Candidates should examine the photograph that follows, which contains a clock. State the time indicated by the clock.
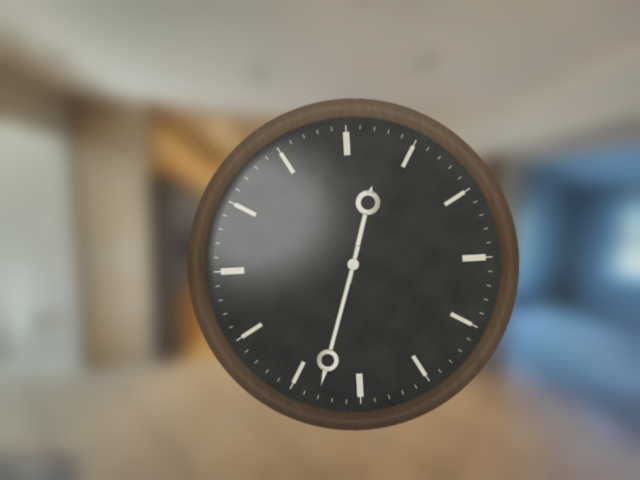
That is 12:33
